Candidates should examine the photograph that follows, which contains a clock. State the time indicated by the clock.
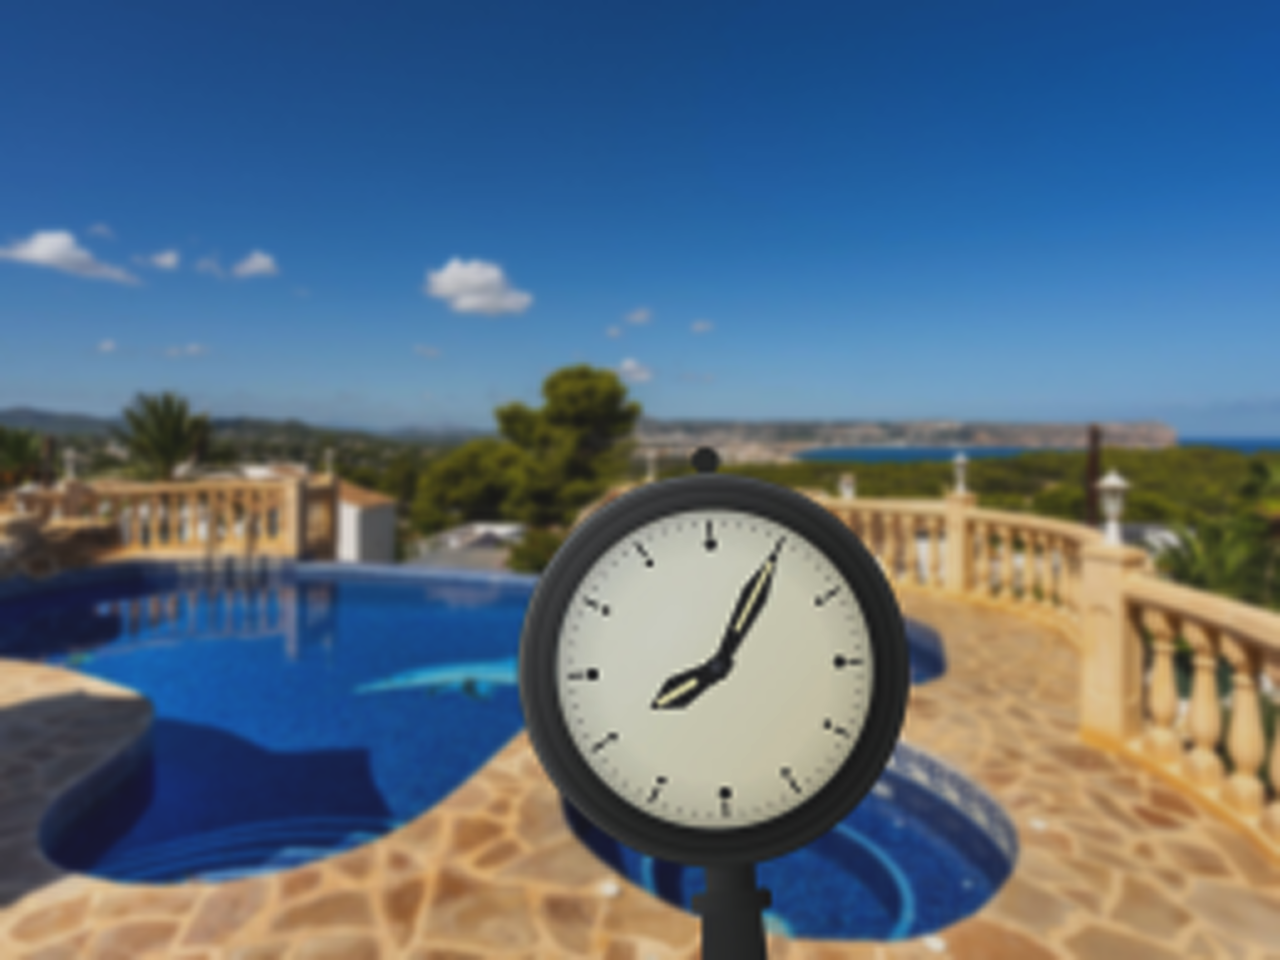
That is 8:05
